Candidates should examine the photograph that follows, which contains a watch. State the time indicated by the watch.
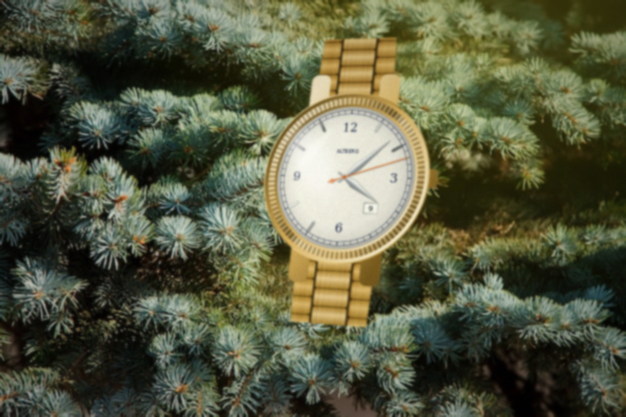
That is 4:08:12
